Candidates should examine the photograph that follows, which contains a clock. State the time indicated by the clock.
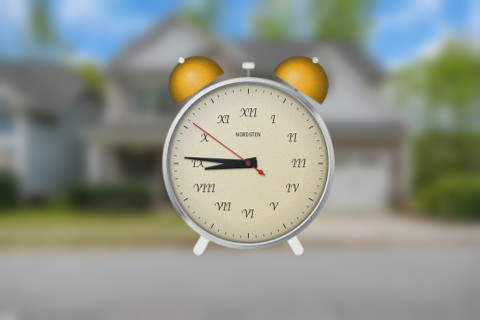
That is 8:45:51
